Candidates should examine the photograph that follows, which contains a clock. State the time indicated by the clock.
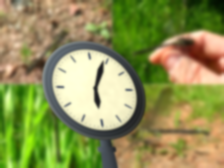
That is 6:04
